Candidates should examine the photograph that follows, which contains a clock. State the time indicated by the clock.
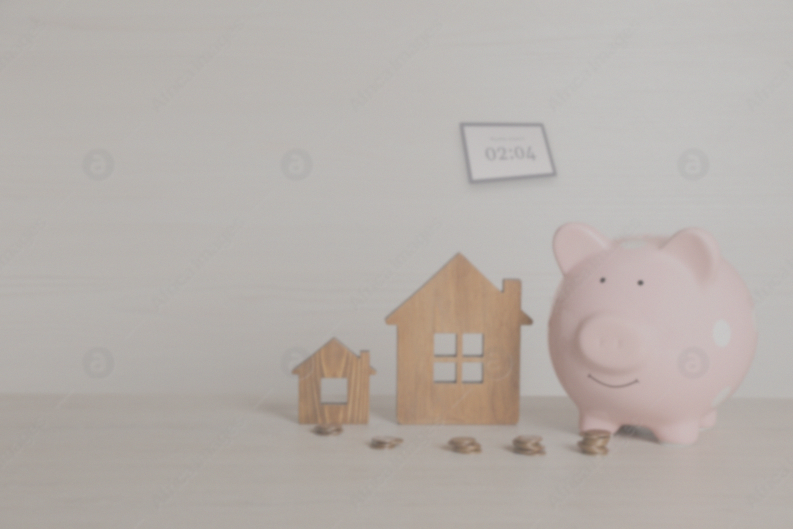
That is 2:04
